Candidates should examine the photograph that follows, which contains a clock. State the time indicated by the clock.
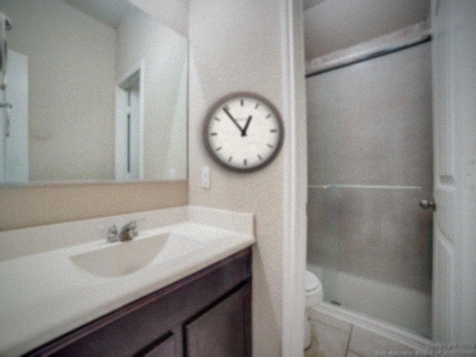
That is 12:54
